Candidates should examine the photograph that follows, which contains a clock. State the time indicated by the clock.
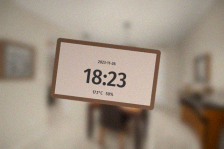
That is 18:23
